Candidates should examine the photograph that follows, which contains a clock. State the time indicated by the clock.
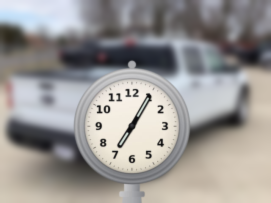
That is 7:05
